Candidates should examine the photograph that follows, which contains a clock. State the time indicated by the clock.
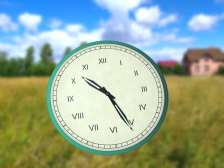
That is 10:26
